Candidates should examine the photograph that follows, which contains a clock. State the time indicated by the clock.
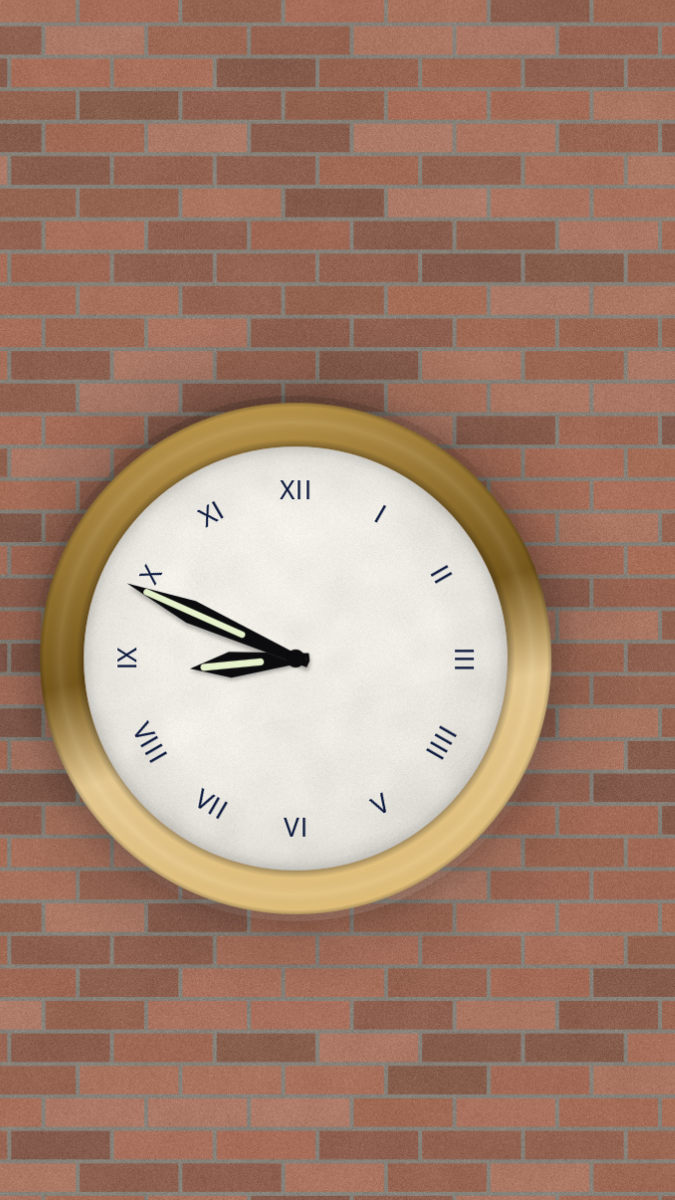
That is 8:49
